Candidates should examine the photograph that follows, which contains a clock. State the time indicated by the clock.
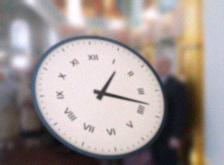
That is 1:18
